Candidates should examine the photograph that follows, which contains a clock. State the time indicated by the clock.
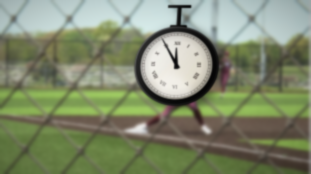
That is 11:55
